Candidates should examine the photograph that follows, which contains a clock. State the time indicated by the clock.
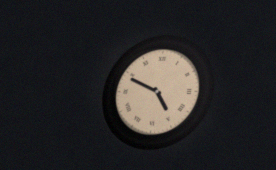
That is 4:49
